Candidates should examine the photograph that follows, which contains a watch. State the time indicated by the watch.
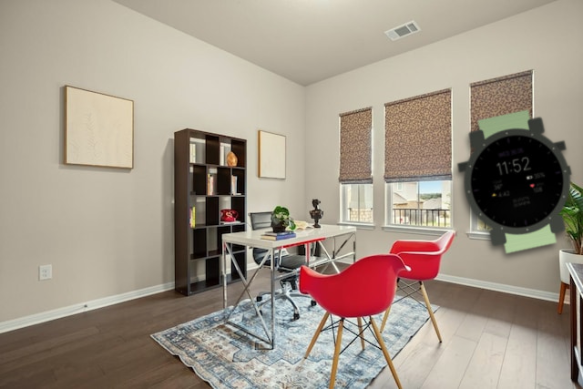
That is 11:52
